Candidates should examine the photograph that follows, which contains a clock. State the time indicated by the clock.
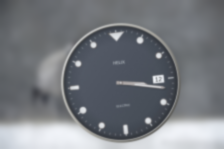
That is 3:17
